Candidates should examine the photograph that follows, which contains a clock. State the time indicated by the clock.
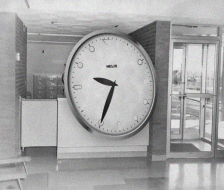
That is 9:35
